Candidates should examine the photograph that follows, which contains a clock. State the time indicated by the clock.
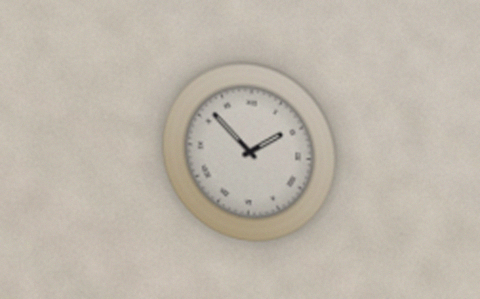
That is 1:52
